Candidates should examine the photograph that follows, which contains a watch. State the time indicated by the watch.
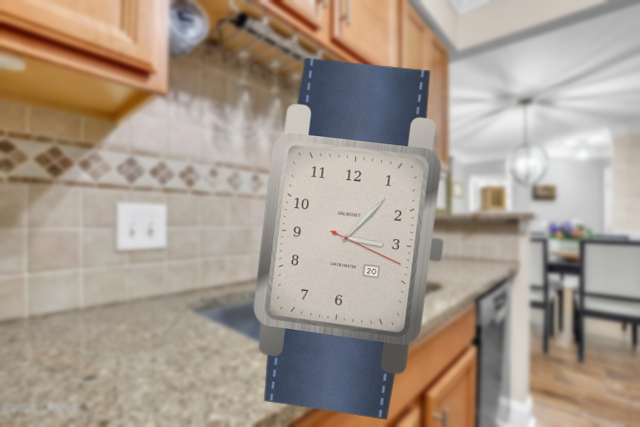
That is 3:06:18
